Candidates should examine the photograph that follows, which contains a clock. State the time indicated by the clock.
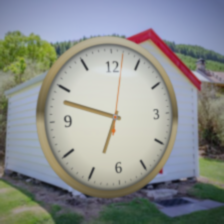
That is 6:48:02
